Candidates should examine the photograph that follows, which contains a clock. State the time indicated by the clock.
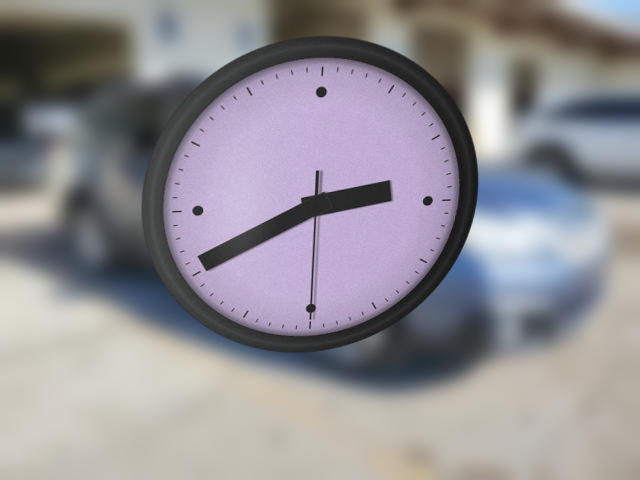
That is 2:40:30
